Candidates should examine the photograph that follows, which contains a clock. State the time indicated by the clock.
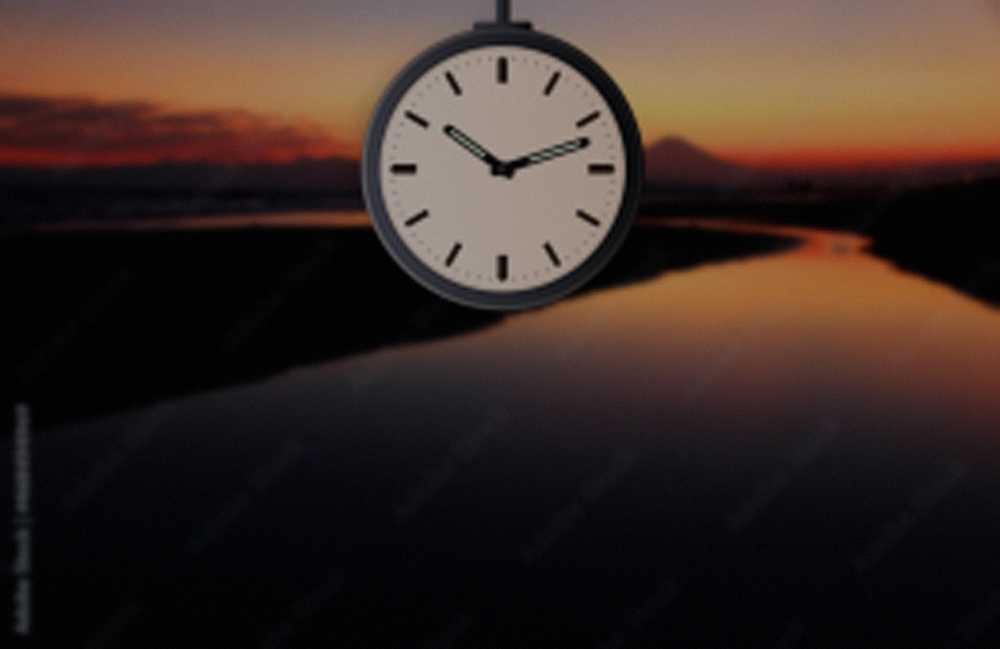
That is 10:12
